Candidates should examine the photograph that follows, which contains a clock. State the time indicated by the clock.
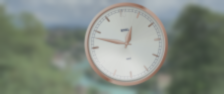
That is 12:48
